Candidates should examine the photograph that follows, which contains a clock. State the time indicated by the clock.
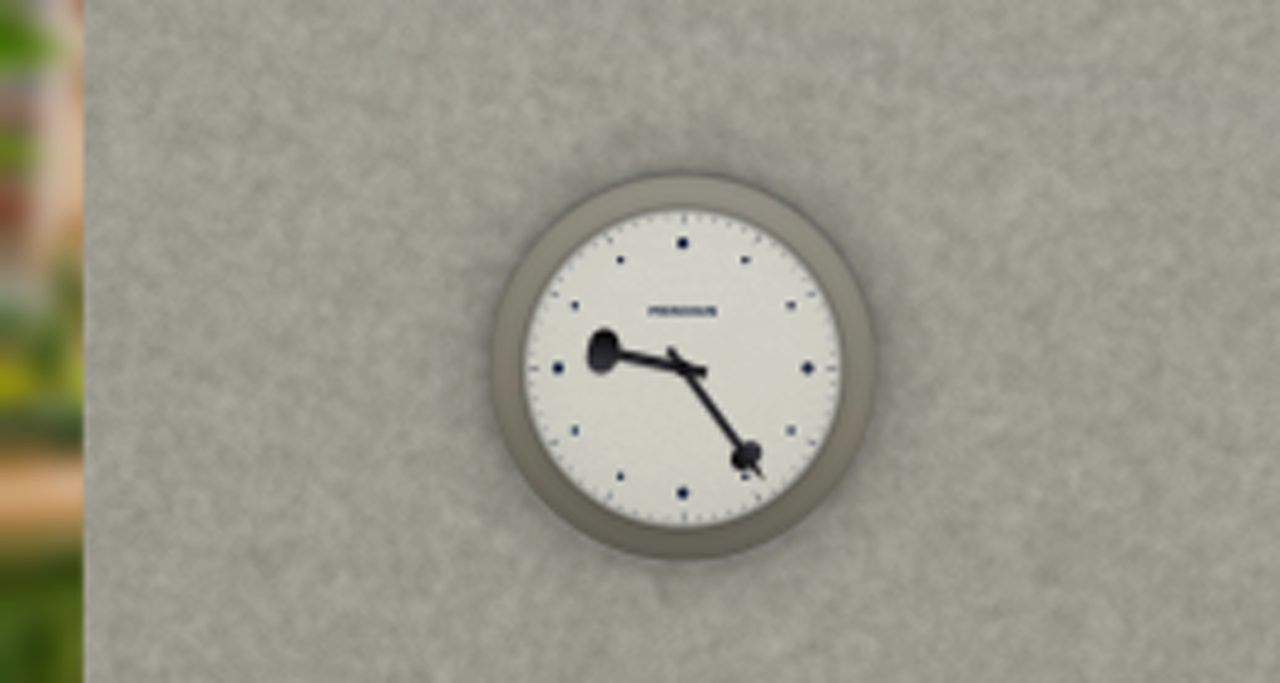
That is 9:24
